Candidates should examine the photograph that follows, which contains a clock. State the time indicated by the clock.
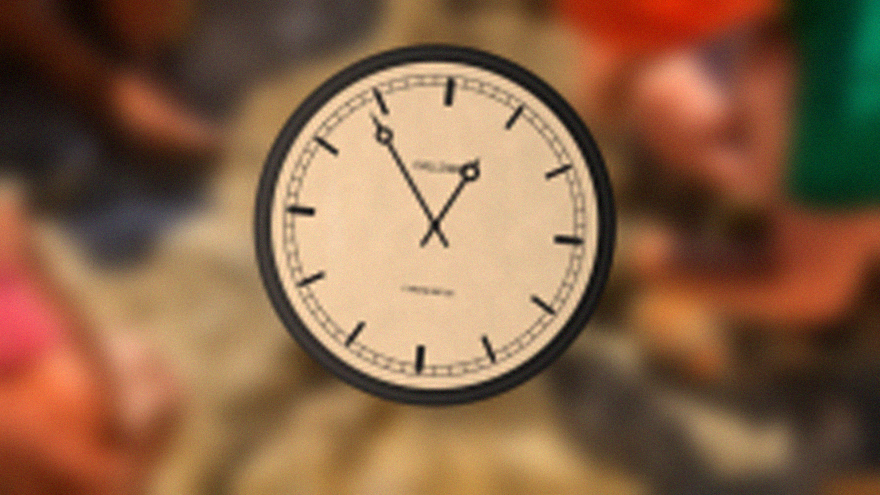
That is 12:54
